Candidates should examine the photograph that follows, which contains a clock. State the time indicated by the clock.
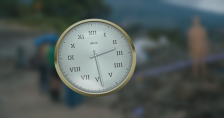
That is 2:29
